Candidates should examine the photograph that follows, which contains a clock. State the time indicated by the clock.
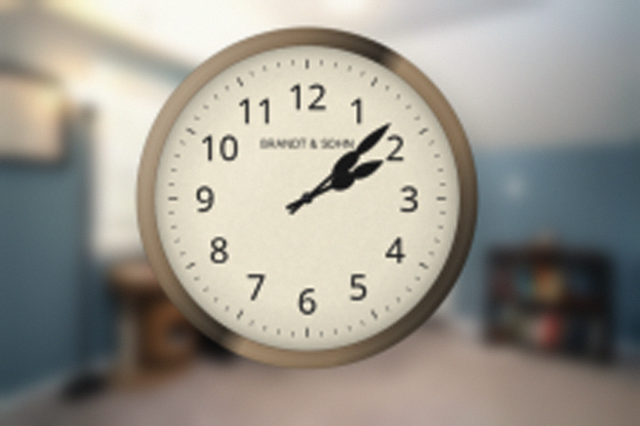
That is 2:08
